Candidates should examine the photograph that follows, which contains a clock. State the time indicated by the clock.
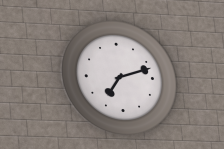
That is 7:12
